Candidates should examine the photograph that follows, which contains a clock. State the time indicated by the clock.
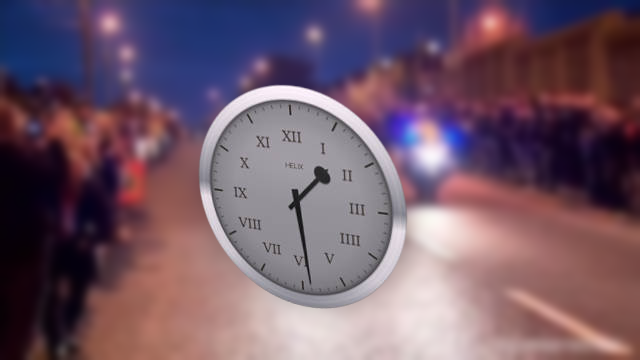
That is 1:29
